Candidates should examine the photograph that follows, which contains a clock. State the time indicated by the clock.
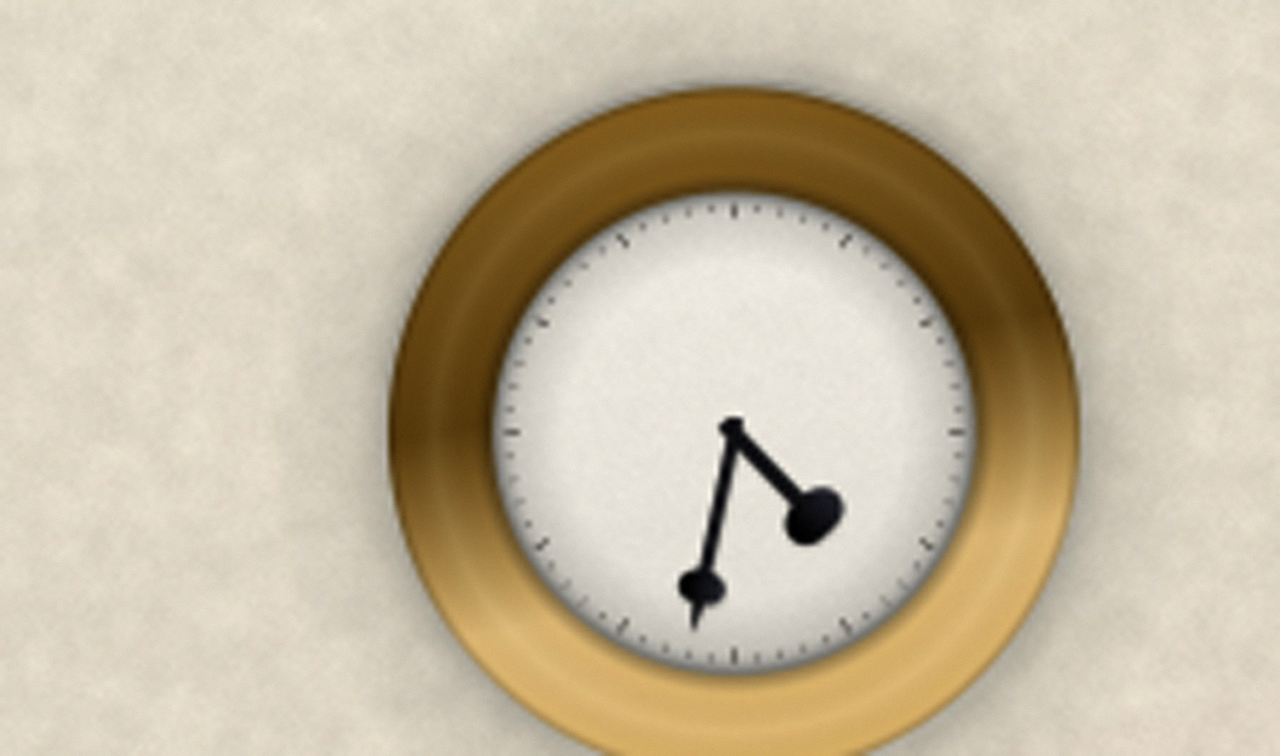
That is 4:32
